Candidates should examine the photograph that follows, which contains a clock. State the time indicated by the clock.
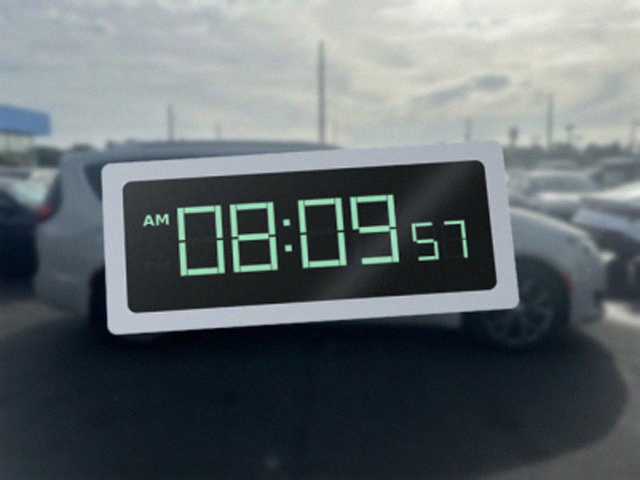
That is 8:09:57
